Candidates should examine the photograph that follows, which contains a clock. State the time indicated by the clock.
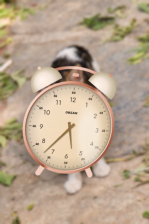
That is 5:37
